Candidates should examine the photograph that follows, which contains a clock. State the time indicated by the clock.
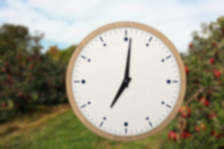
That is 7:01
